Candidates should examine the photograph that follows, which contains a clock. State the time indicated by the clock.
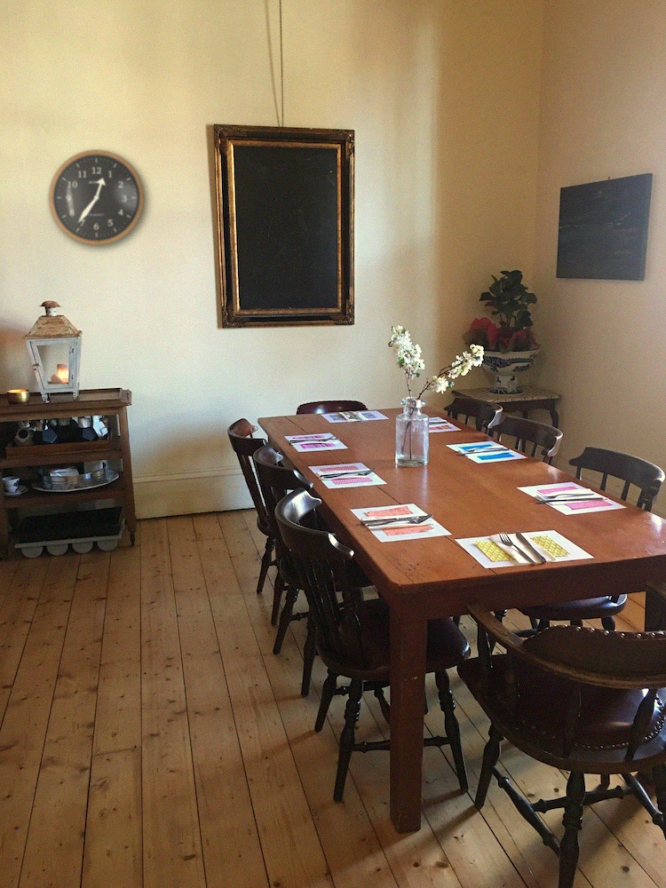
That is 12:36
